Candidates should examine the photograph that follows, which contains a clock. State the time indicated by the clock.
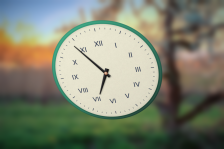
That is 6:54
